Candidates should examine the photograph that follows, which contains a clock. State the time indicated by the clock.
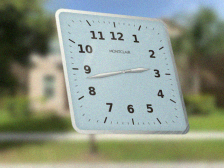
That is 2:43
